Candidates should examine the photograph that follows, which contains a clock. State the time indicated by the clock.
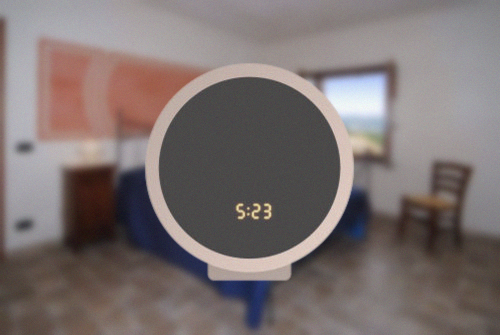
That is 5:23
